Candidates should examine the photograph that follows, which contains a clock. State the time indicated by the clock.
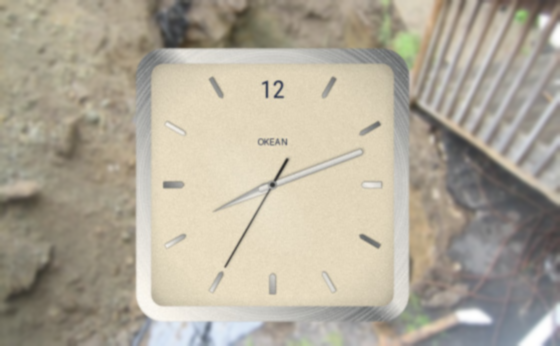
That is 8:11:35
